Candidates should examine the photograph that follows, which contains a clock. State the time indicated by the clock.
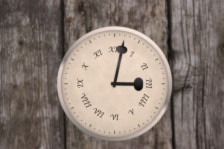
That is 3:02
